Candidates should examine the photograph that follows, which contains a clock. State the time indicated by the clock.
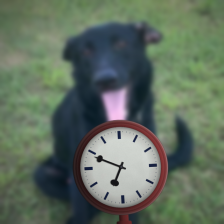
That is 6:49
